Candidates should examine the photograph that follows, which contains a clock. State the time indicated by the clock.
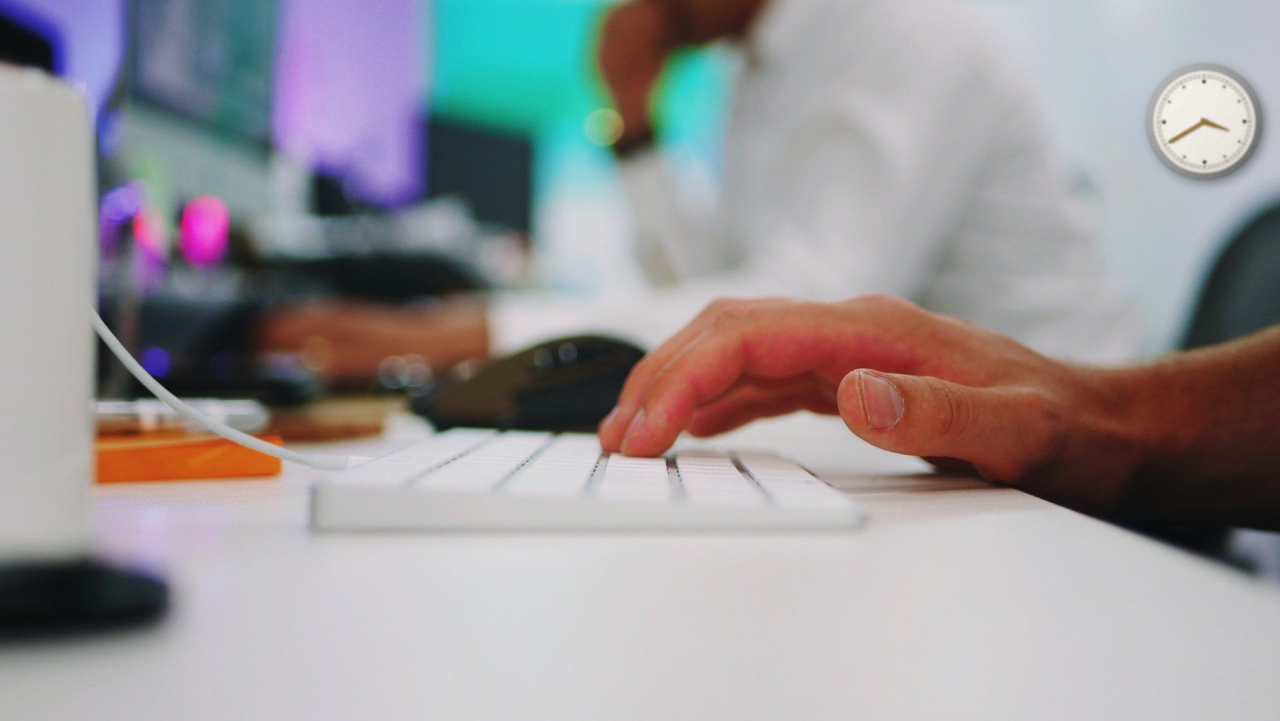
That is 3:40
